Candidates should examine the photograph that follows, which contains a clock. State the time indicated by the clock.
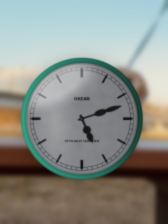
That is 5:12
